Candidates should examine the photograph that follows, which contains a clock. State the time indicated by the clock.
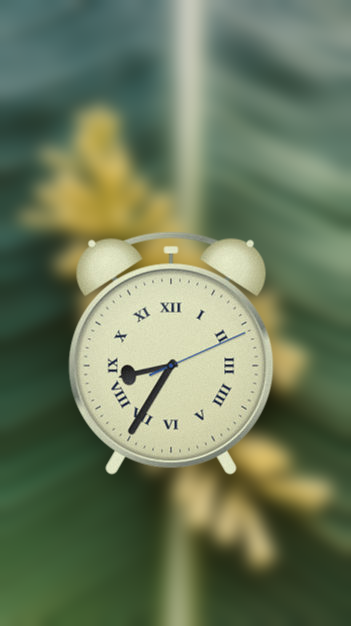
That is 8:35:11
